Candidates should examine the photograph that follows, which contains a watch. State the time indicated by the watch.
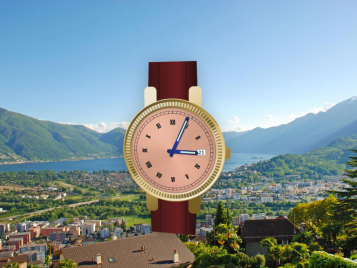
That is 3:04
